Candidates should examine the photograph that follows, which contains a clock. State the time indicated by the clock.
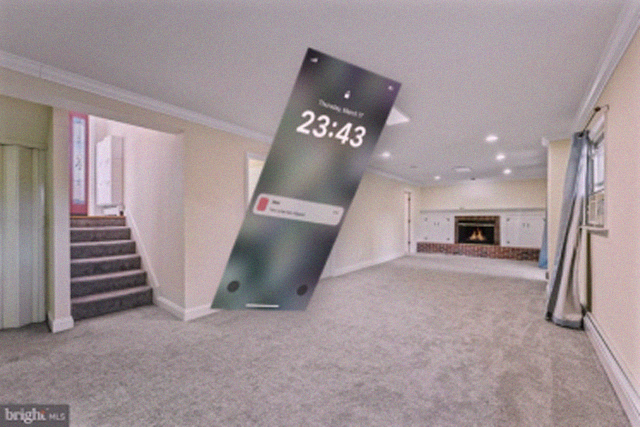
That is 23:43
